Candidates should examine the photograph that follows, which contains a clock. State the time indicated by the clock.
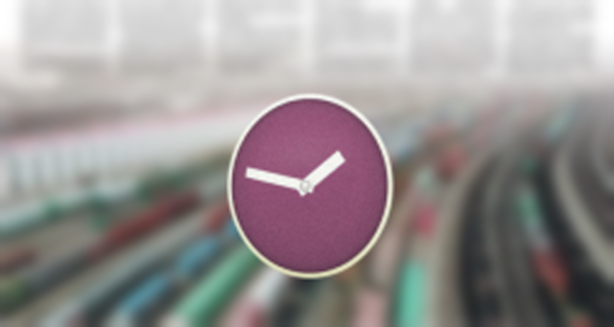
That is 1:47
